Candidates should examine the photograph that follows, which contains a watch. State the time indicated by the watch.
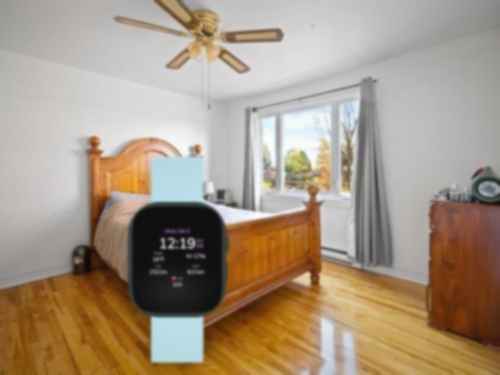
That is 12:19
